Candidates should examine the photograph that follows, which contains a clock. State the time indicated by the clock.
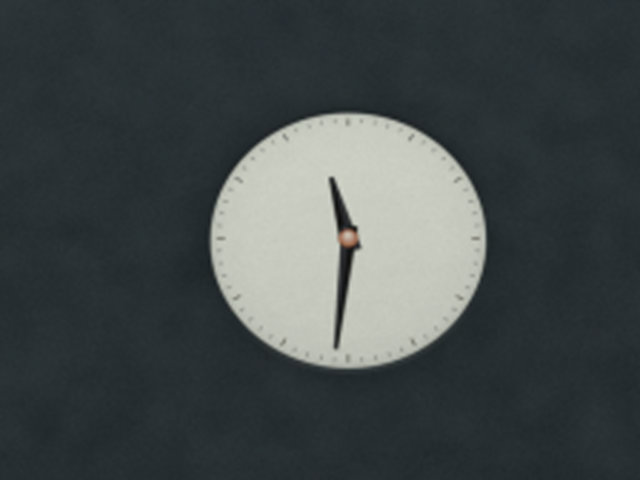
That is 11:31
